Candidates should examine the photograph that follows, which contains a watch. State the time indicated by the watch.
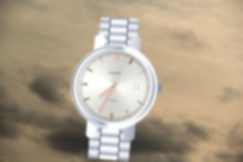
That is 7:34
